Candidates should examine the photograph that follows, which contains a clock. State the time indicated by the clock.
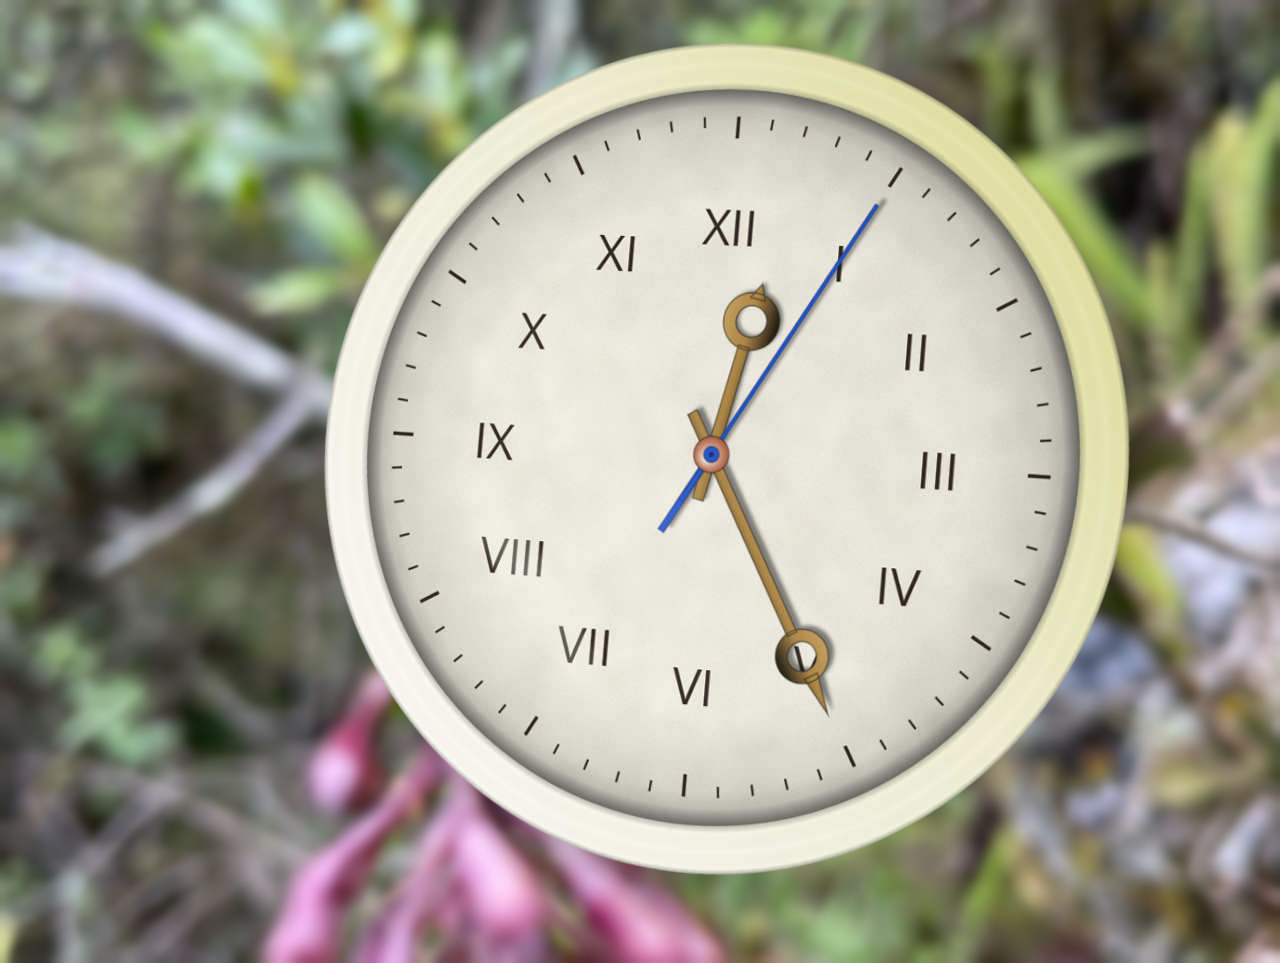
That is 12:25:05
